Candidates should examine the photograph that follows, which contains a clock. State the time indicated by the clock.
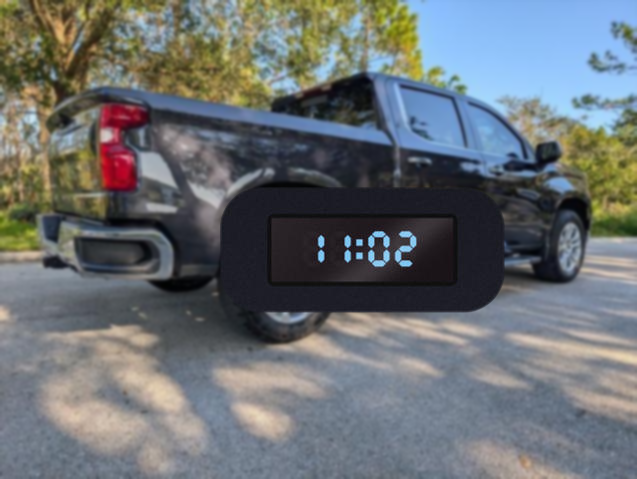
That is 11:02
